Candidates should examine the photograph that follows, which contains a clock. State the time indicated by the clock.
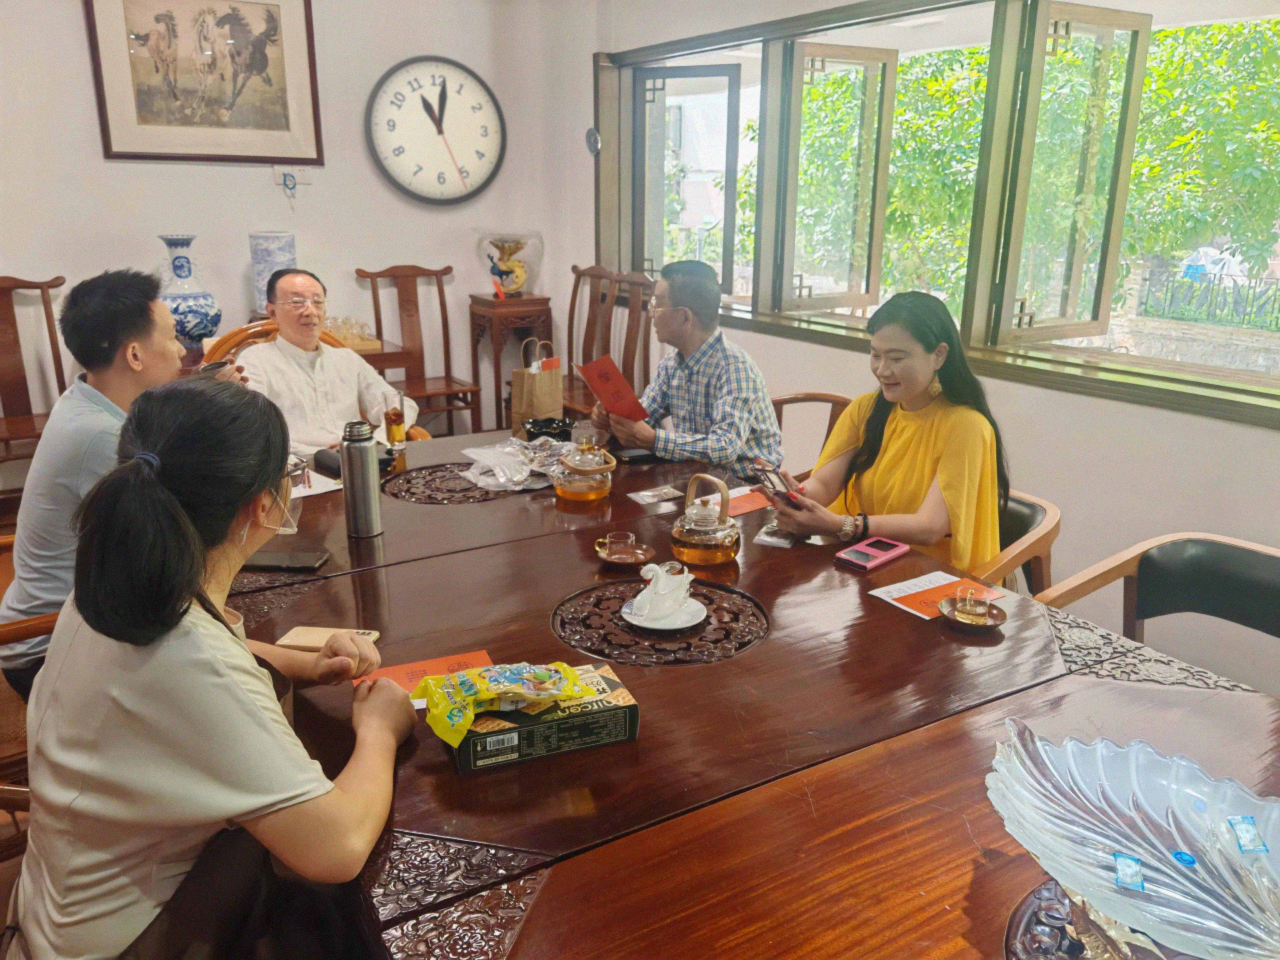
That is 11:01:26
